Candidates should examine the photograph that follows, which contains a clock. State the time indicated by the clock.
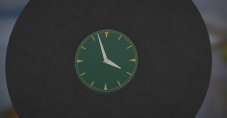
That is 3:57
